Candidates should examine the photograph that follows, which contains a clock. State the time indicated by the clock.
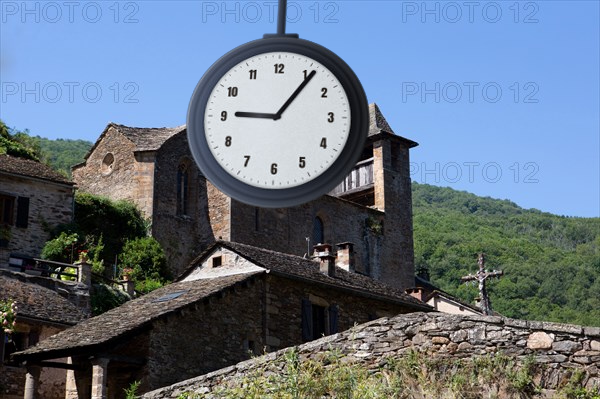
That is 9:06
